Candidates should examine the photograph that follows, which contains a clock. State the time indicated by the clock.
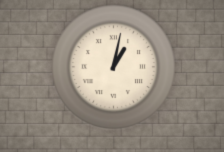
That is 1:02
